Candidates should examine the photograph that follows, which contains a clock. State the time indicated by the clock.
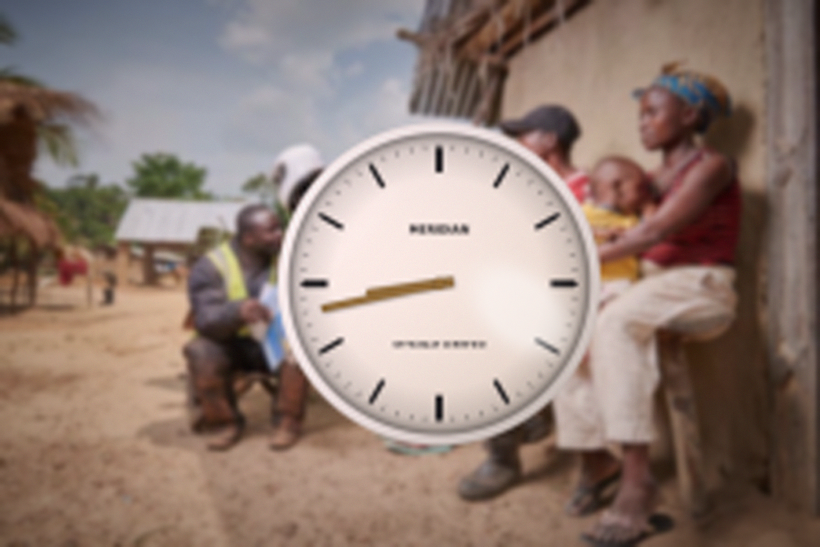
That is 8:43
